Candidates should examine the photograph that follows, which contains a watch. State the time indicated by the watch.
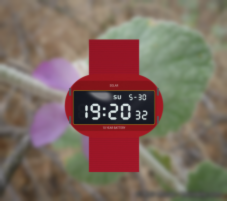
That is 19:20:32
